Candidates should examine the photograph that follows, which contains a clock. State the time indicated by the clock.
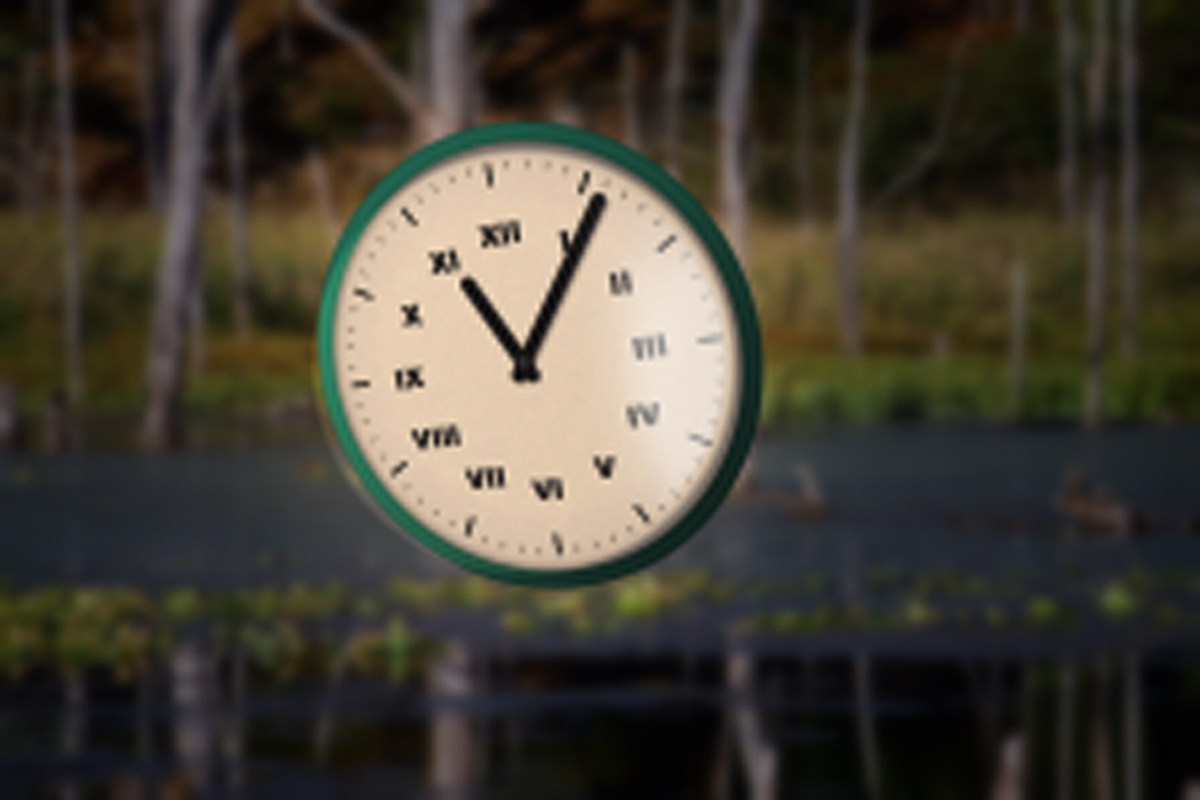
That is 11:06
